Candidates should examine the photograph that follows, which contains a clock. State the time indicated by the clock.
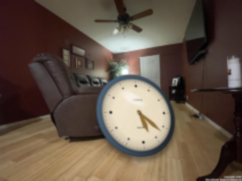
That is 5:22
